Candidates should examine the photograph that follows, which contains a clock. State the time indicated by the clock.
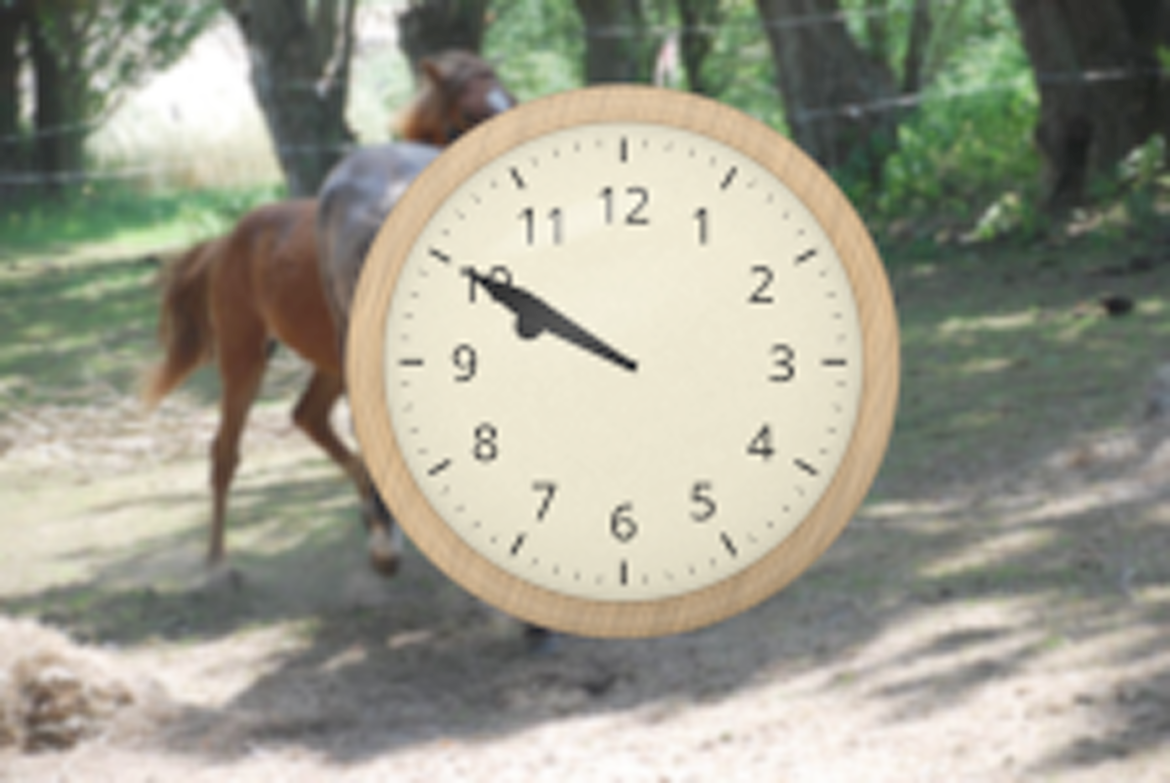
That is 9:50
